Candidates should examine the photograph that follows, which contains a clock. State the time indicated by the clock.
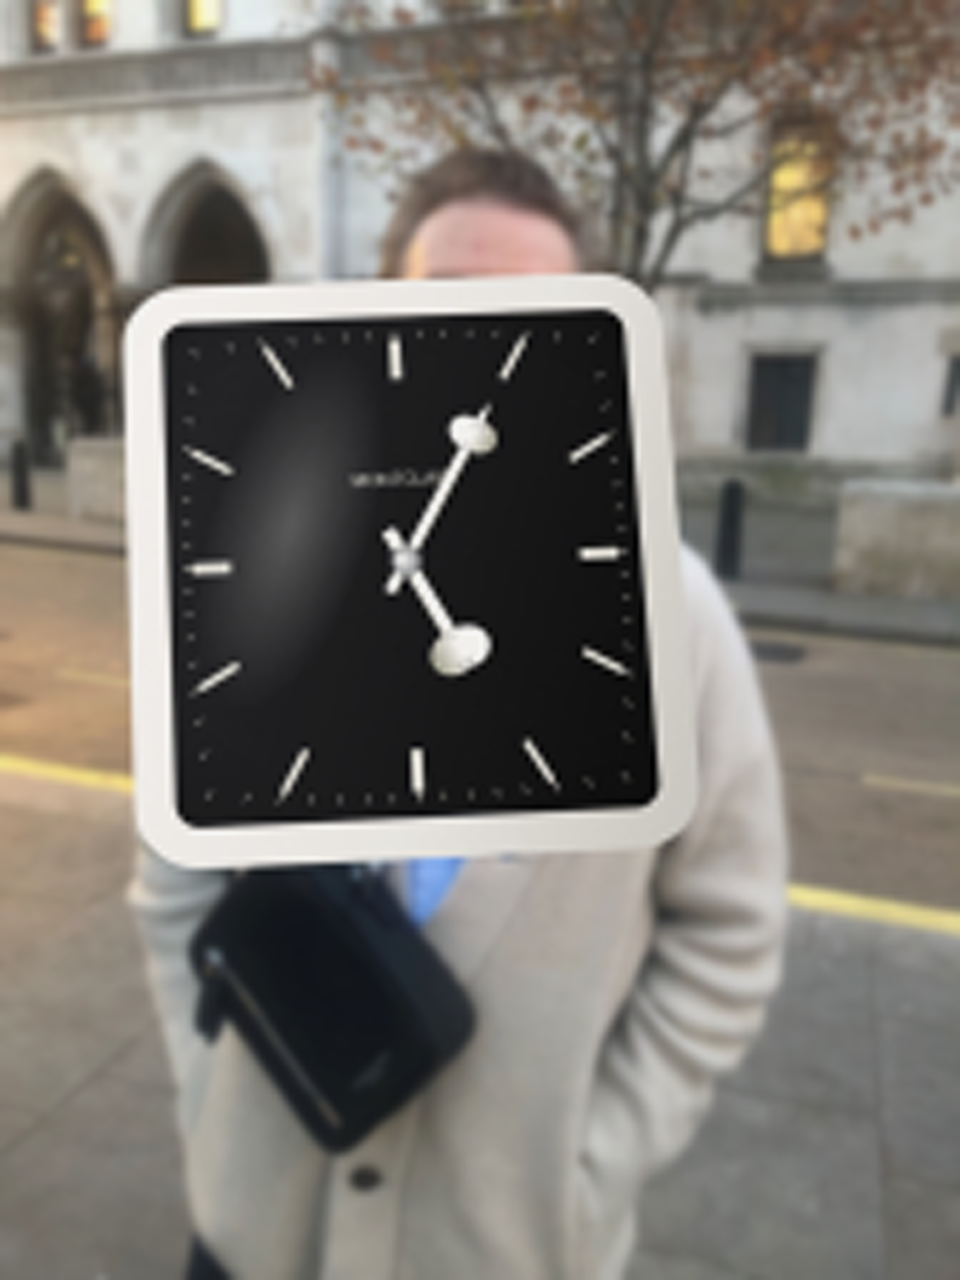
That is 5:05
